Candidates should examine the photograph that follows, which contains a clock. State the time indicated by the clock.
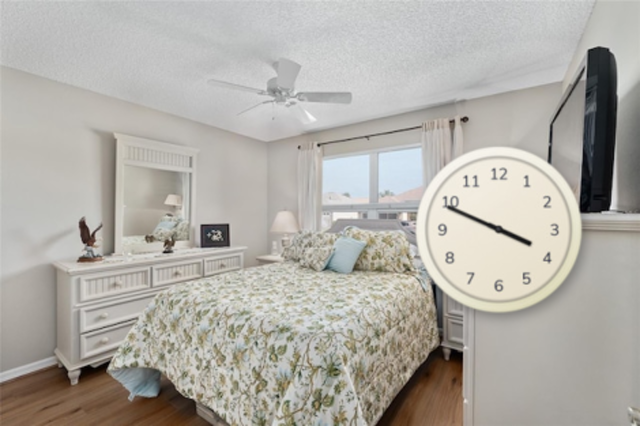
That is 3:49
